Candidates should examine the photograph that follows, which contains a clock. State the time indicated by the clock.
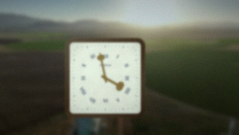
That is 3:58
